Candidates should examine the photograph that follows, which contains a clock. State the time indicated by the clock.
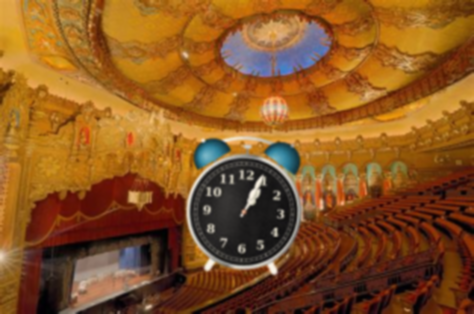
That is 1:04
